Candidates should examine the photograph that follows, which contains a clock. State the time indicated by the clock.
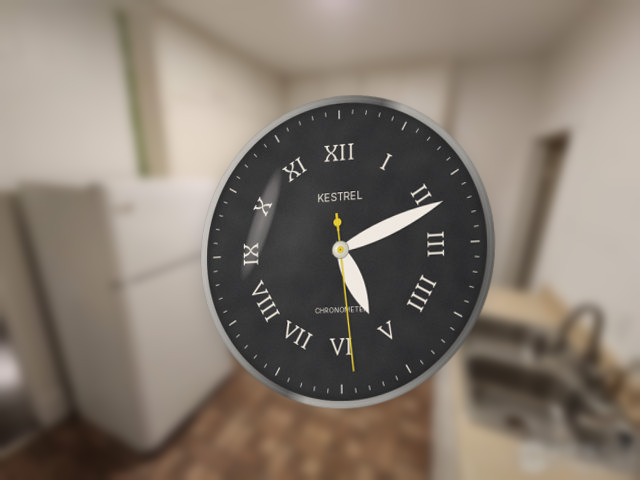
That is 5:11:29
